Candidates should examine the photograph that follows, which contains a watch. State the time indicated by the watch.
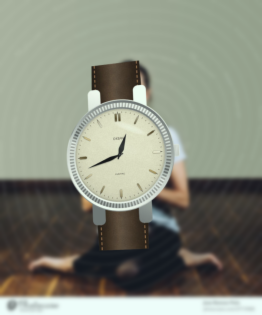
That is 12:42
